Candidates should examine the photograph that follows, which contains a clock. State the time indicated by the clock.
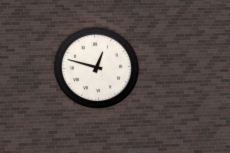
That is 12:48
